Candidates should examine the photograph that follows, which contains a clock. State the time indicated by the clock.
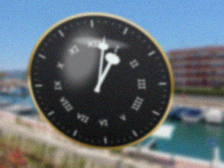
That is 1:02
